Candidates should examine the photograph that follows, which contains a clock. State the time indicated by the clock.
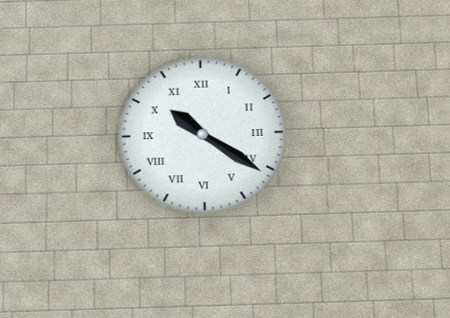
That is 10:21
